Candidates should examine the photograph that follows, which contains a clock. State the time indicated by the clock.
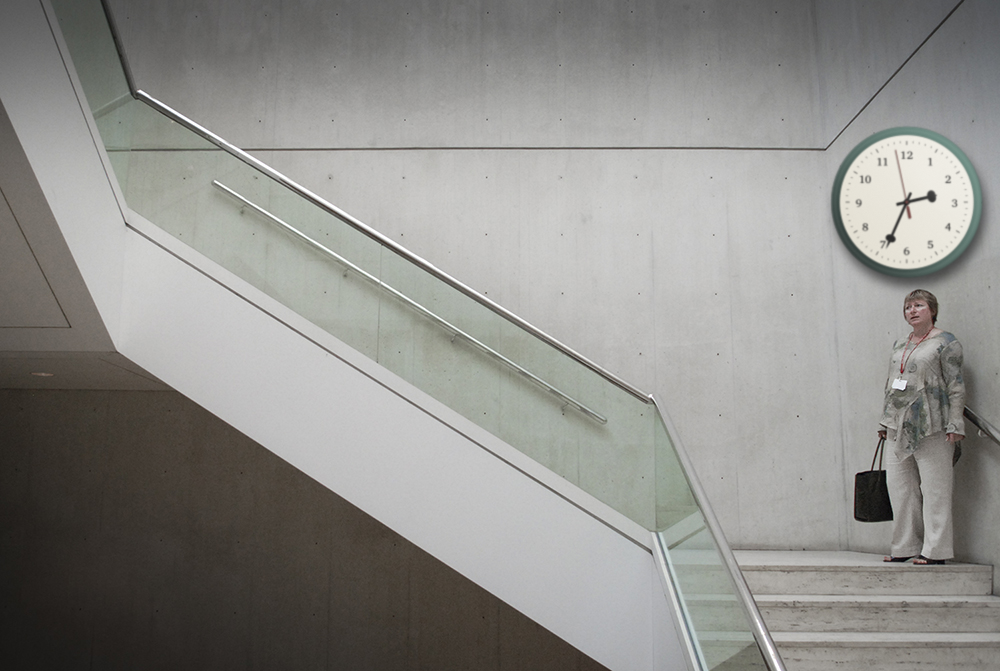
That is 2:33:58
